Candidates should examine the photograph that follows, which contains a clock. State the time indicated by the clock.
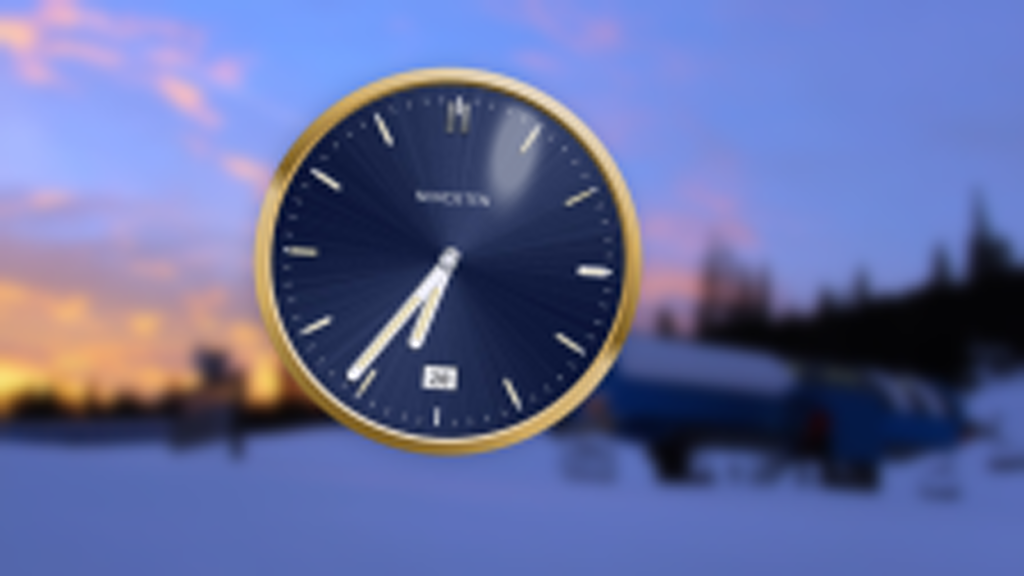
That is 6:36
